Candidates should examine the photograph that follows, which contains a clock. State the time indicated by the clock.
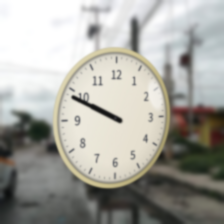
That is 9:49
